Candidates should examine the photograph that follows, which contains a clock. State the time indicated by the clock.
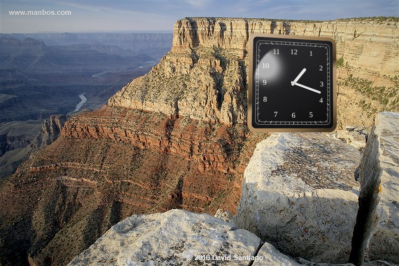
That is 1:18
